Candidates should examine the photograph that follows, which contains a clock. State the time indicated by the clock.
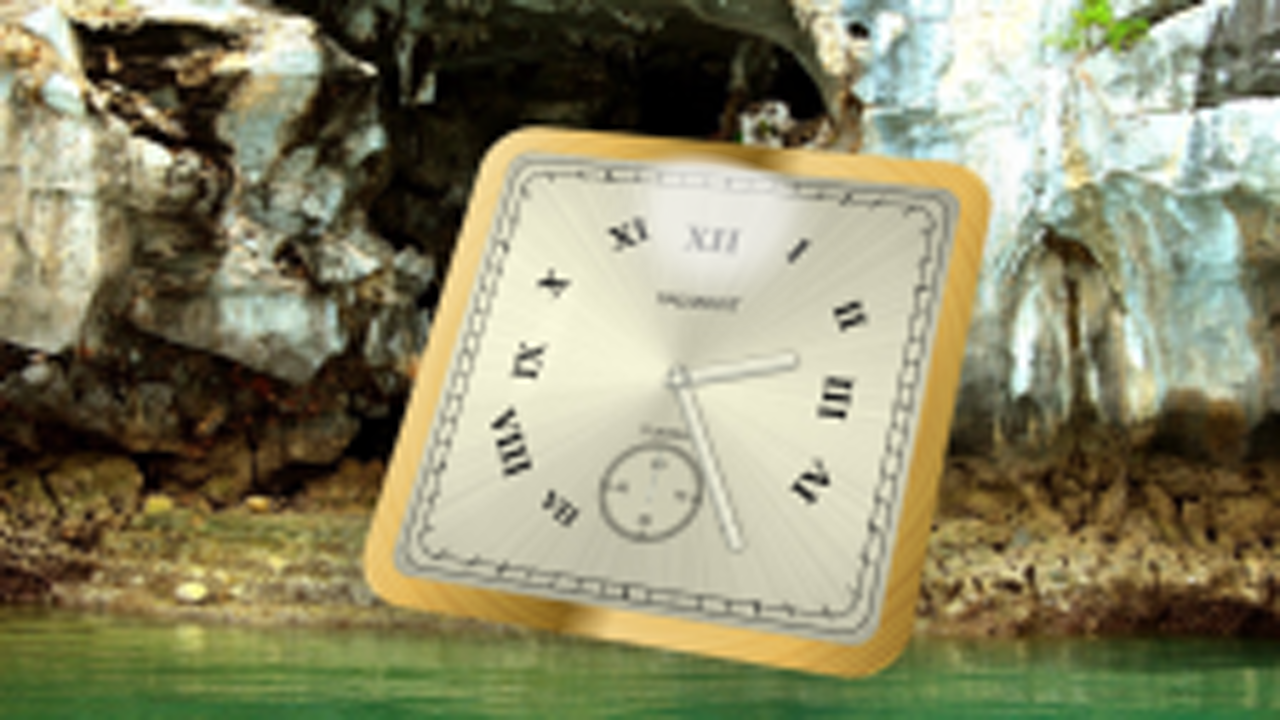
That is 2:25
